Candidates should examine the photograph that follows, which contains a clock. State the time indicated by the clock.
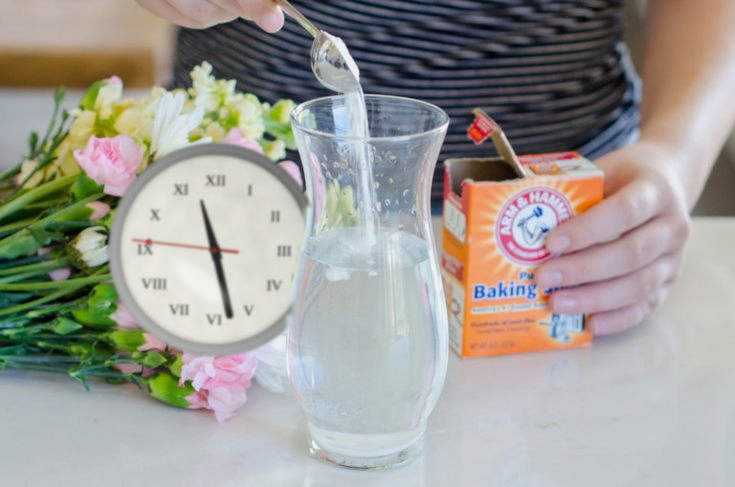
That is 11:27:46
